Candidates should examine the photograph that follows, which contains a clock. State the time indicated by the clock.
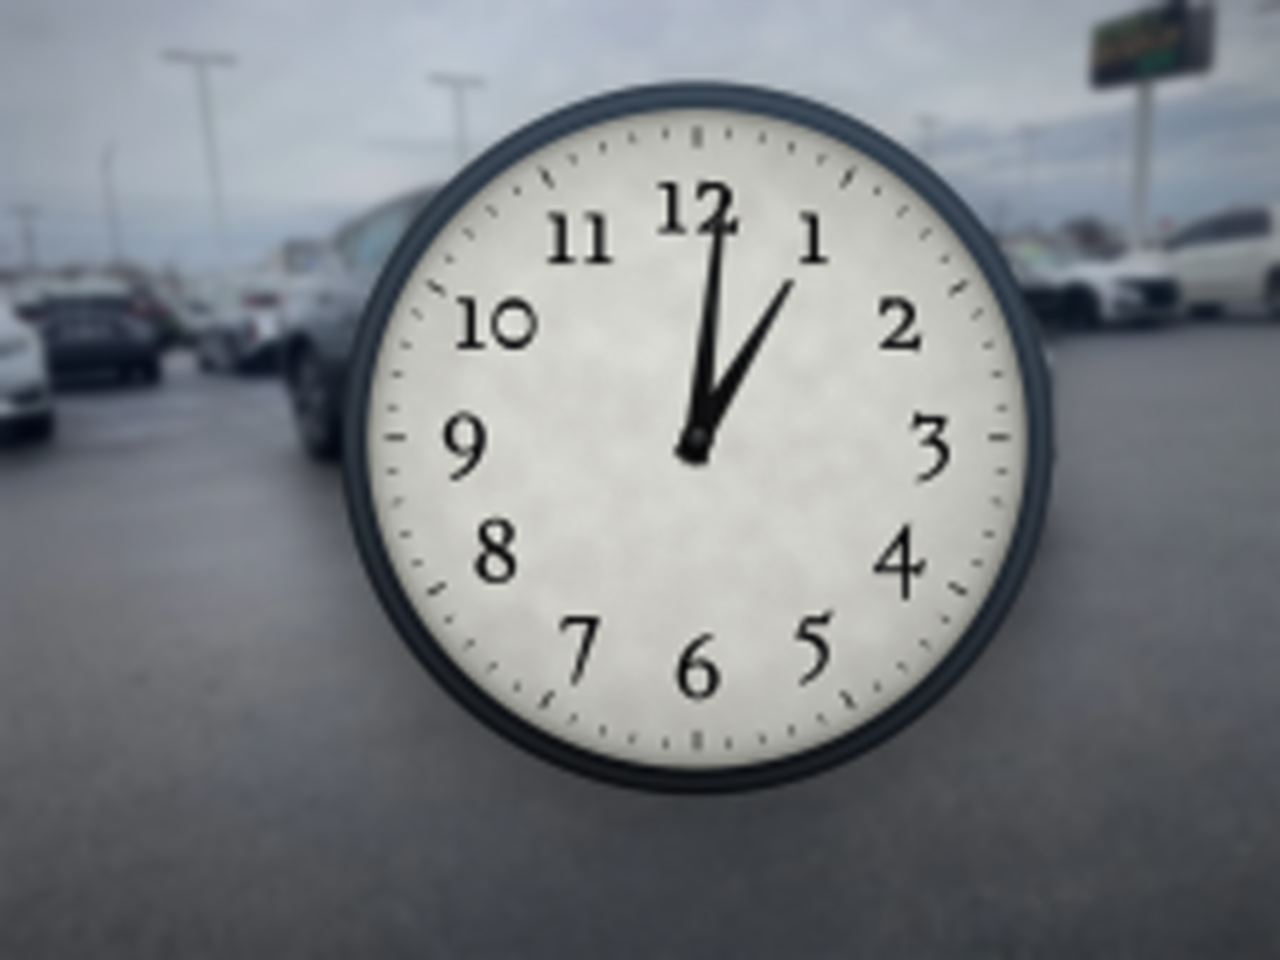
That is 1:01
